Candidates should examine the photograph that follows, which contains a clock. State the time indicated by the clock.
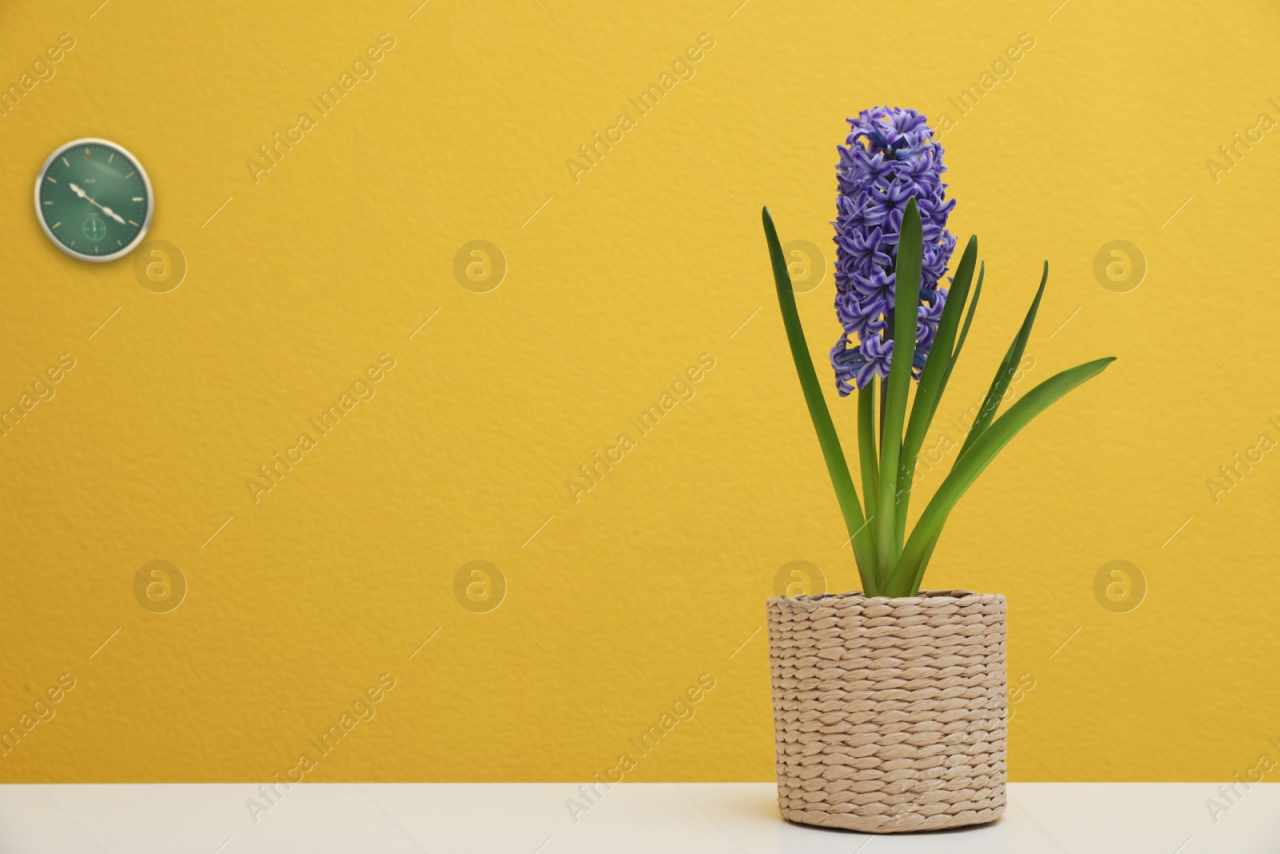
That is 10:21
